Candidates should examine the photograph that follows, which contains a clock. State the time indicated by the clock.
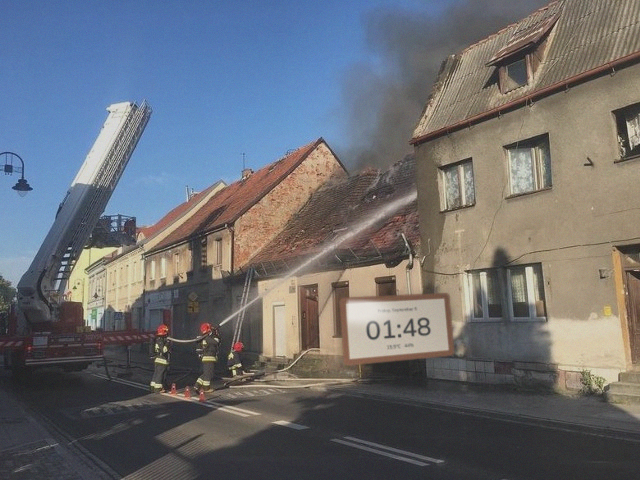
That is 1:48
